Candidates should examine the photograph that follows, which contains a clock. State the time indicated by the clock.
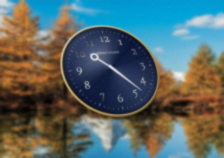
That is 10:23
